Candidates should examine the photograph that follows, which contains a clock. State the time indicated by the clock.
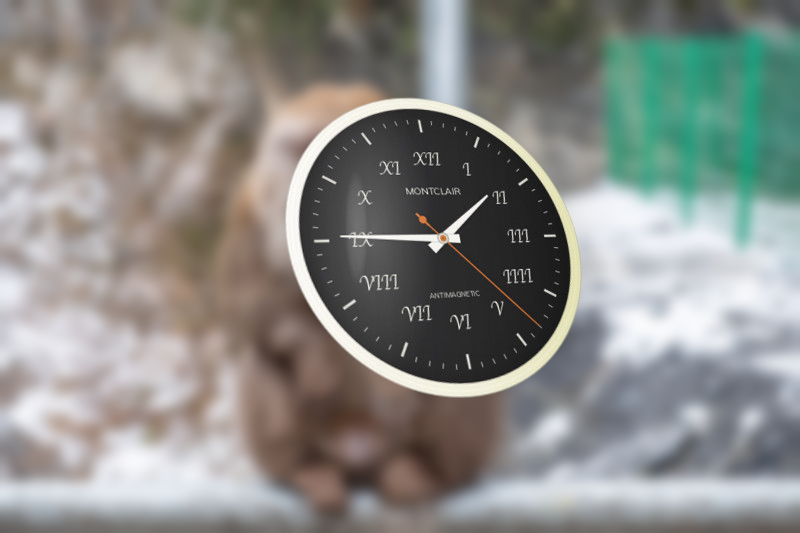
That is 1:45:23
